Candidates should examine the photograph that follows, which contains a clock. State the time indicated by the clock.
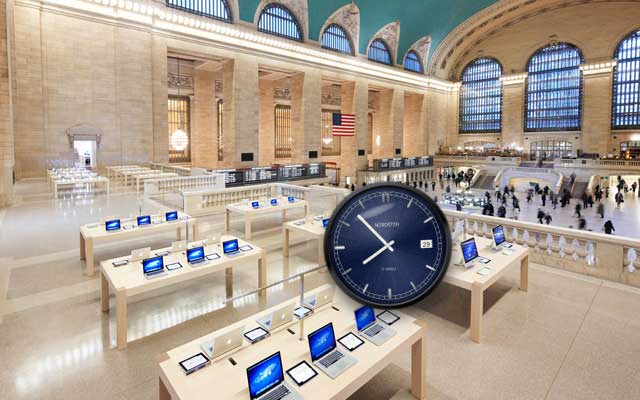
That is 7:53
